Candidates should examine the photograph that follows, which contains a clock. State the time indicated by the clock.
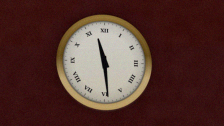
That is 11:29
